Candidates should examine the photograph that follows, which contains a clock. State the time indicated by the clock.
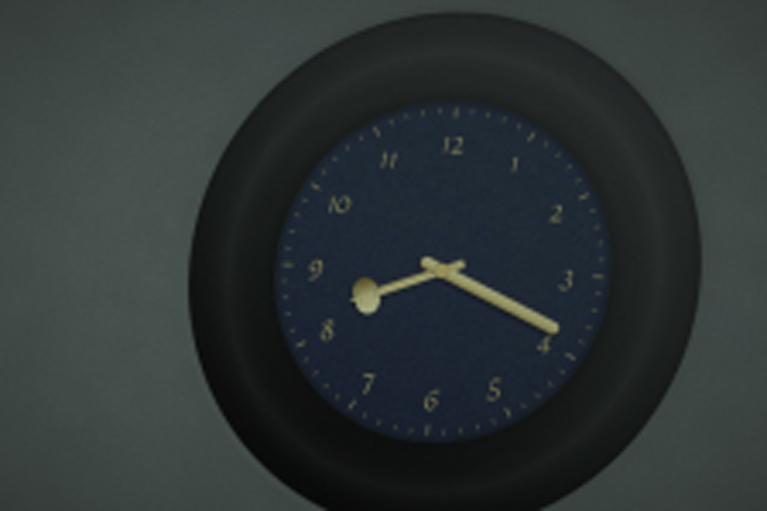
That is 8:19
